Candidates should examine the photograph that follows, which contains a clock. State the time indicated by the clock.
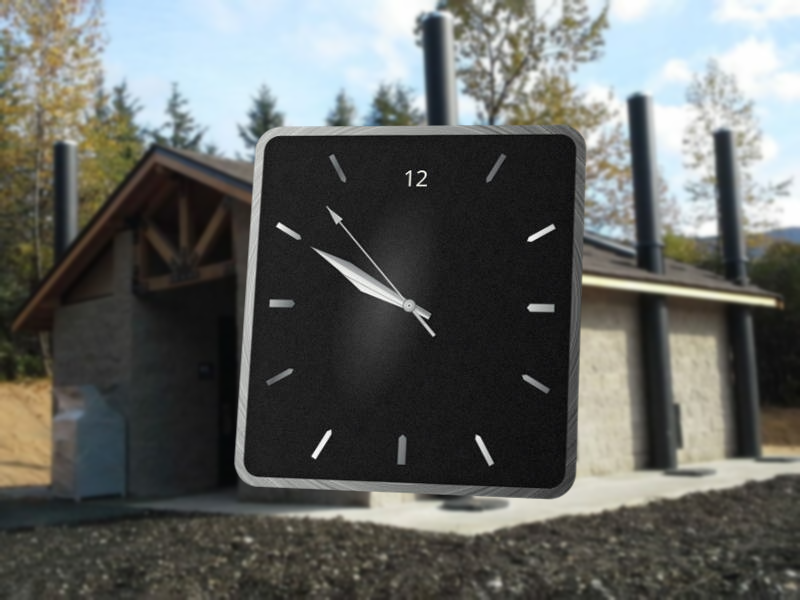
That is 9:49:53
